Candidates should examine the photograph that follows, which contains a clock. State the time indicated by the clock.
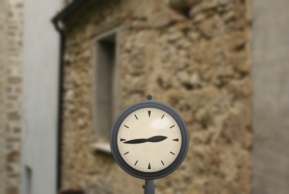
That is 2:44
